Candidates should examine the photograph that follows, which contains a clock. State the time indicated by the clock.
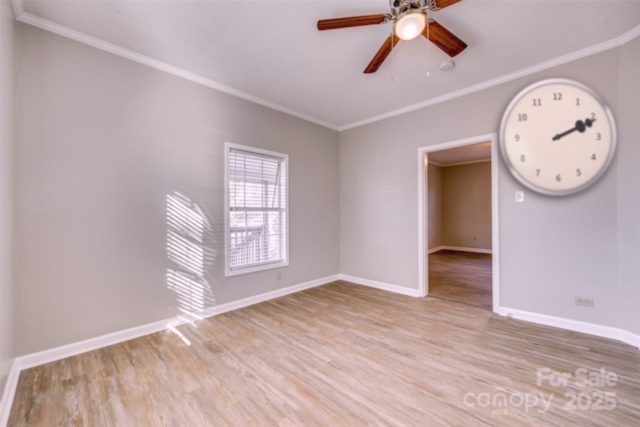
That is 2:11
